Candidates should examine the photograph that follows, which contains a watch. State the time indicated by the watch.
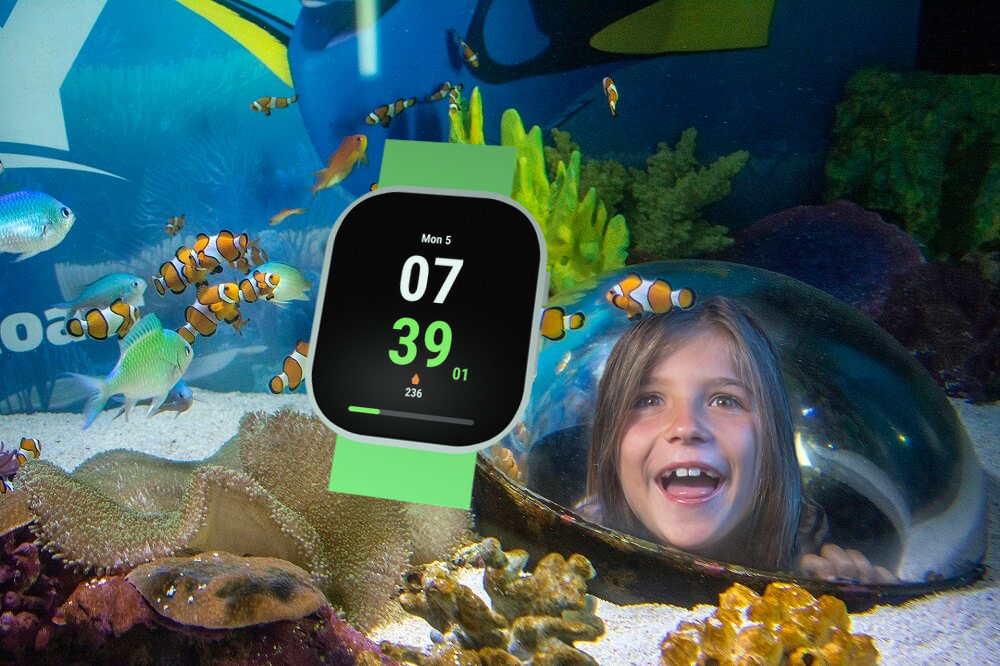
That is 7:39:01
